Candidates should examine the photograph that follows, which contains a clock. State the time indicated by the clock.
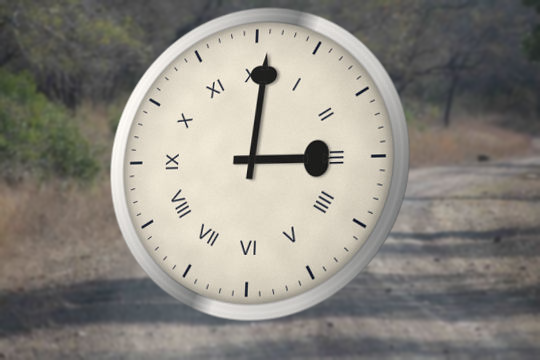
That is 3:01
